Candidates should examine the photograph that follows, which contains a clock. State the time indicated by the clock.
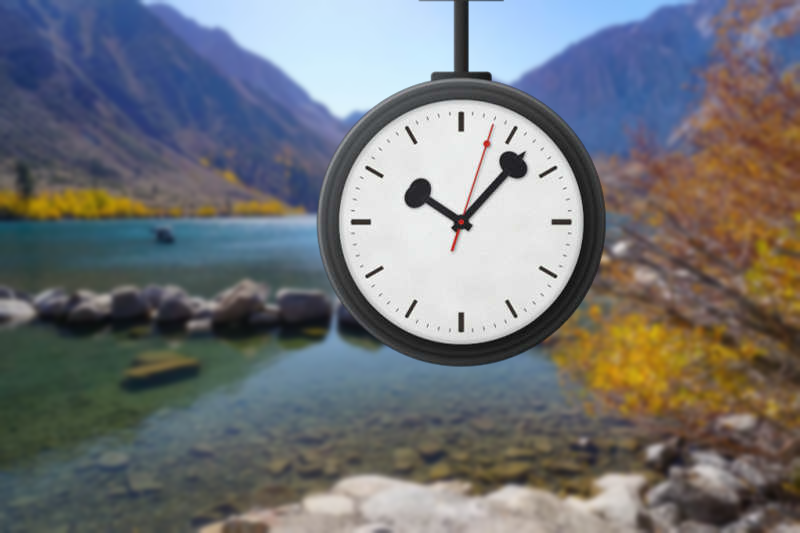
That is 10:07:03
